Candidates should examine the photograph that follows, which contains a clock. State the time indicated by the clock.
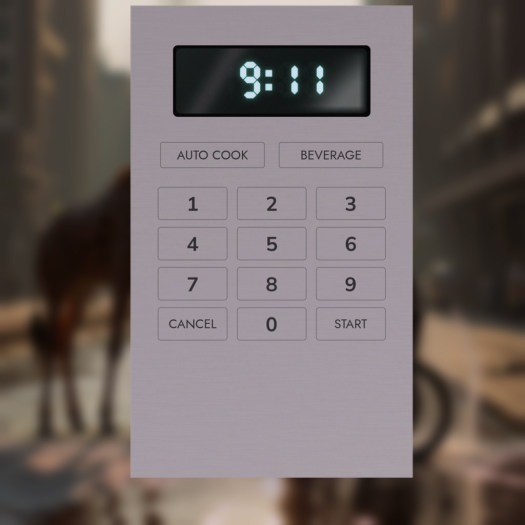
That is 9:11
